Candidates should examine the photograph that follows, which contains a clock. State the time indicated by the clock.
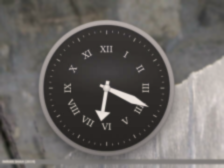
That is 6:19
